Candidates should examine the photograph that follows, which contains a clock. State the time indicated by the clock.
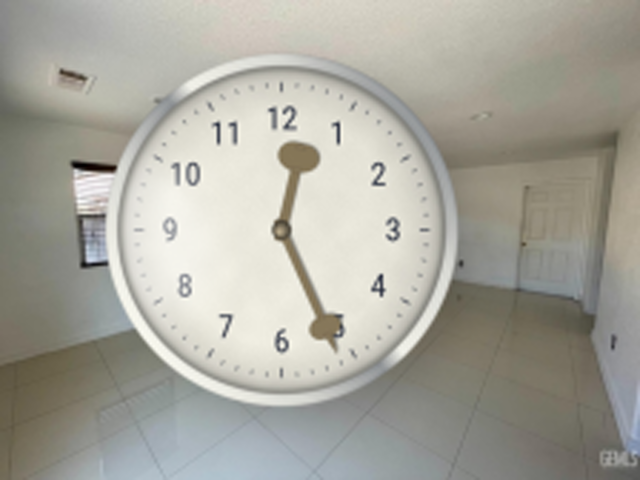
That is 12:26
